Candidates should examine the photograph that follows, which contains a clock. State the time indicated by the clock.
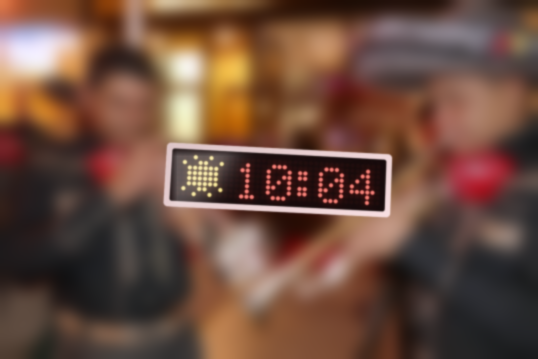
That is 10:04
